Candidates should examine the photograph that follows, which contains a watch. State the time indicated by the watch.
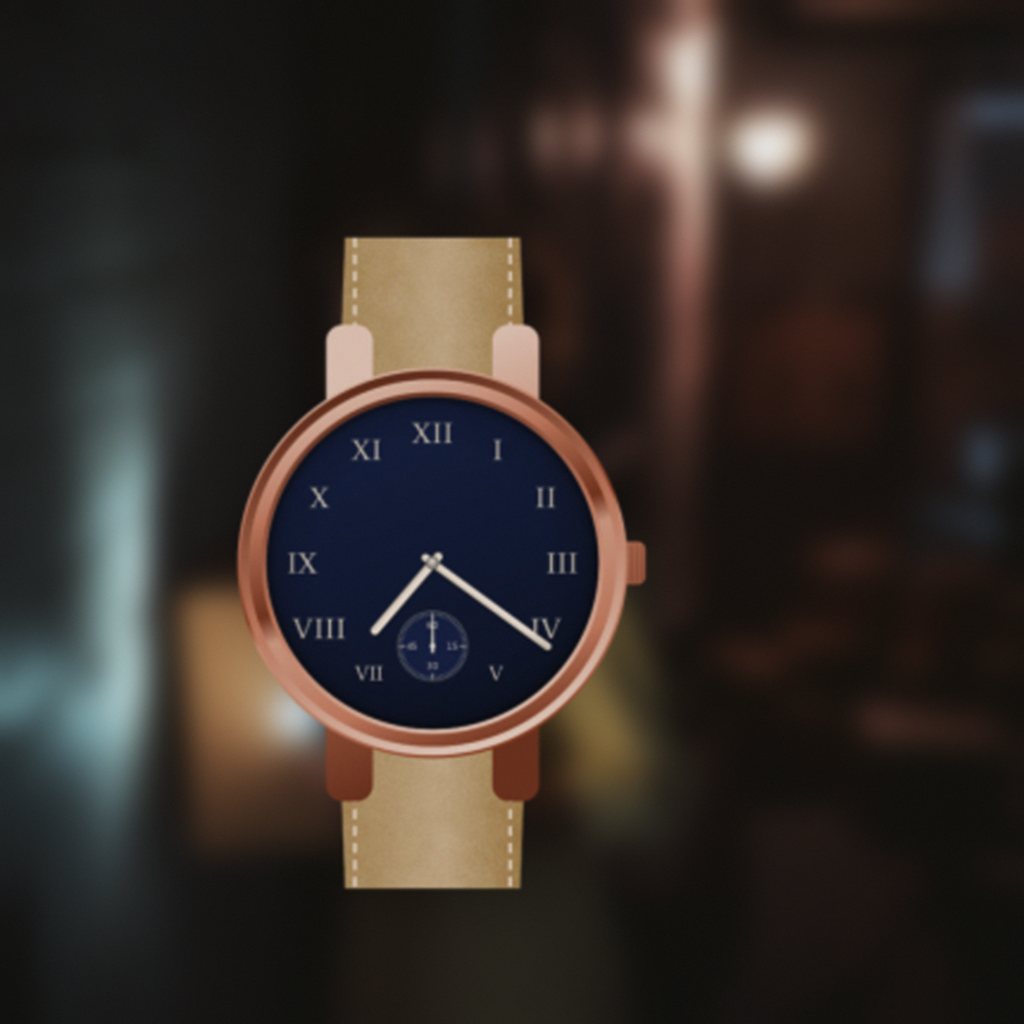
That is 7:21
